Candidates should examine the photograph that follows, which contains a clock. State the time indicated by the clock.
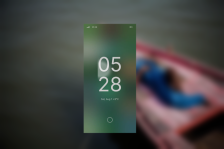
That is 5:28
